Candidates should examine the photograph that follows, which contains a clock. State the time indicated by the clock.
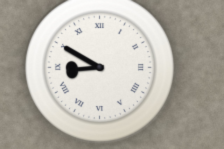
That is 8:50
